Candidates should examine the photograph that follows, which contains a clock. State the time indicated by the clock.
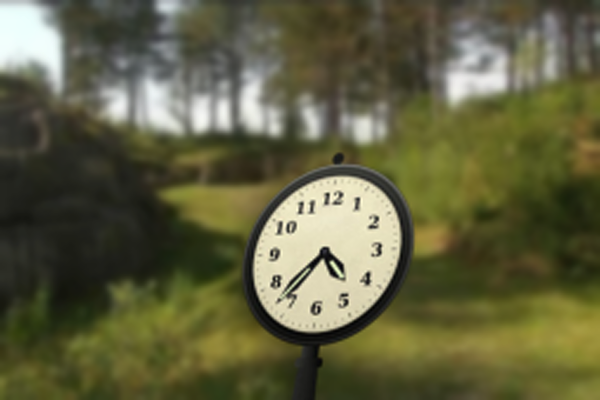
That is 4:37
